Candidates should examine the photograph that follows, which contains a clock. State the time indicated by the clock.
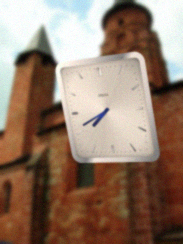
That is 7:41
